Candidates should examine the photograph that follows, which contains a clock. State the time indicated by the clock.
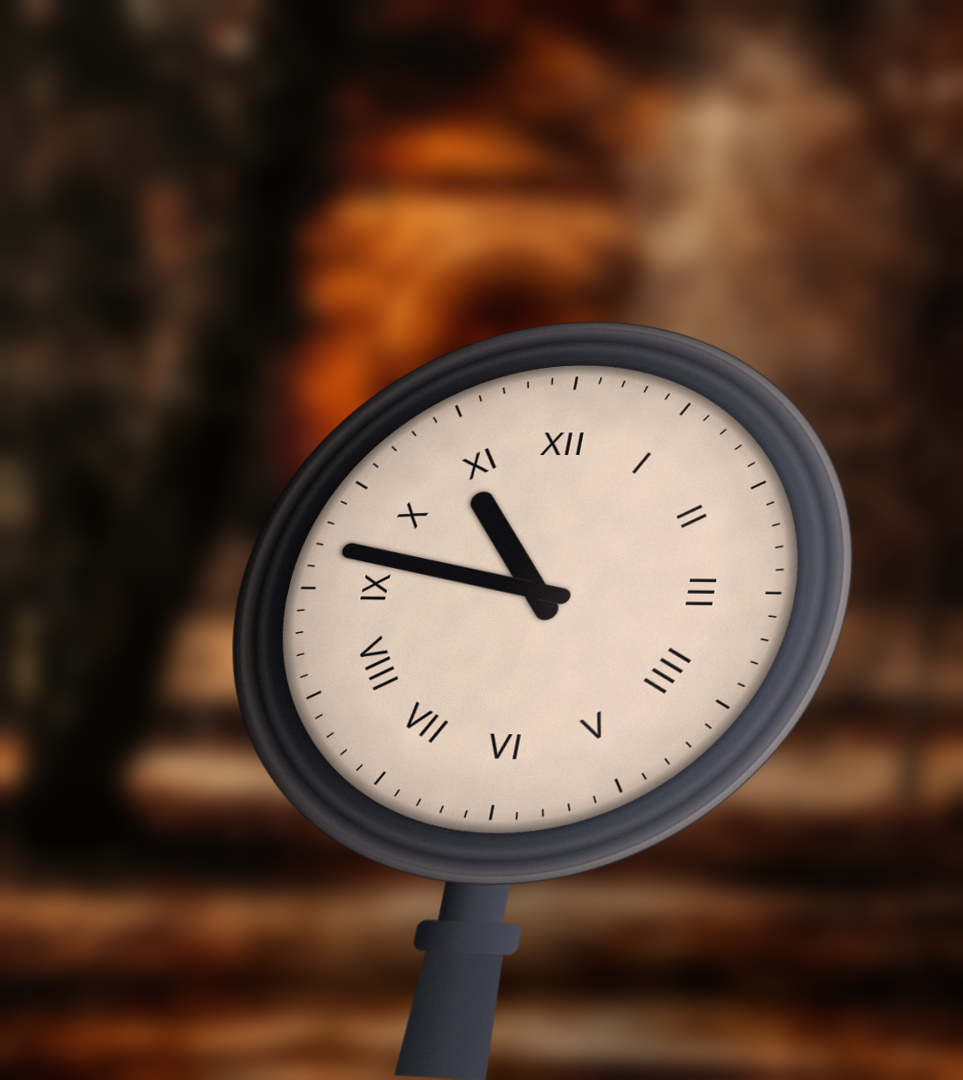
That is 10:47
